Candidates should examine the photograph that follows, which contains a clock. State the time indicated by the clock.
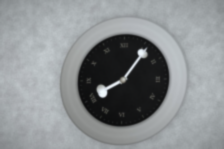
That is 8:06
